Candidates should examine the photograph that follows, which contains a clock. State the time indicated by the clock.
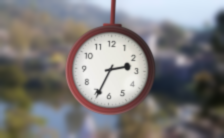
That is 2:34
